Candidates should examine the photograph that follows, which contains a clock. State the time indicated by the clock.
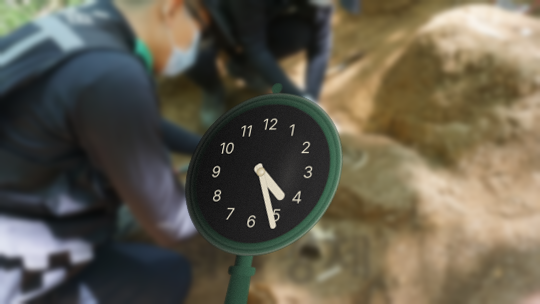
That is 4:26
